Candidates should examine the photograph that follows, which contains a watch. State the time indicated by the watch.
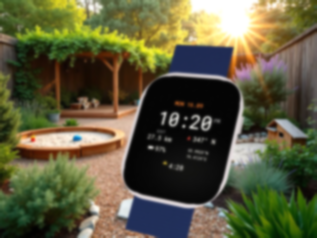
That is 10:20
